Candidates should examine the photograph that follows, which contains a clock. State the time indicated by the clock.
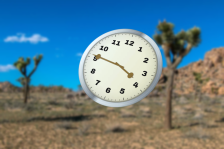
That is 3:46
